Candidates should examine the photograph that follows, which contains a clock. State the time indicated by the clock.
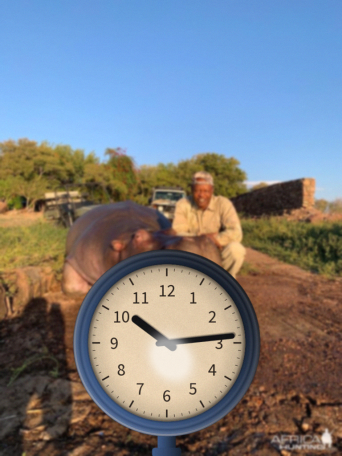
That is 10:14
